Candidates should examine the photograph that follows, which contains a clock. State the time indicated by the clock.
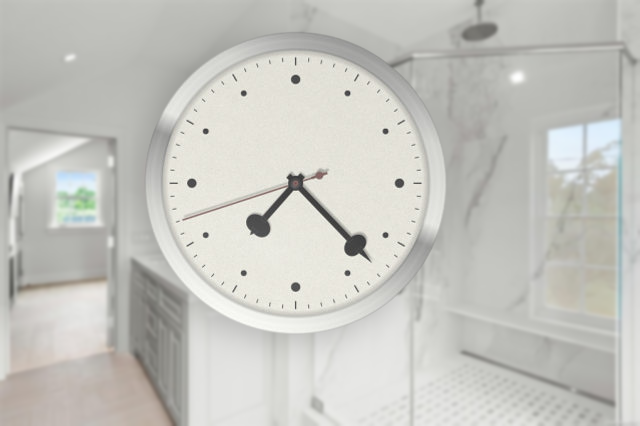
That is 7:22:42
